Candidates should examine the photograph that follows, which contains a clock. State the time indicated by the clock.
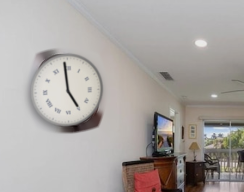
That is 4:59
